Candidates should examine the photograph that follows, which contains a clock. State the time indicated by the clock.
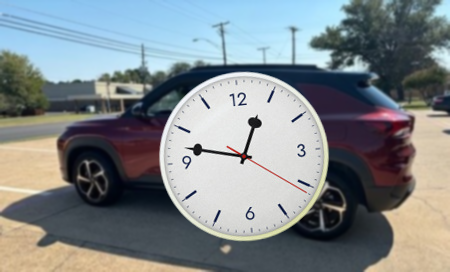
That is 12:47:21
